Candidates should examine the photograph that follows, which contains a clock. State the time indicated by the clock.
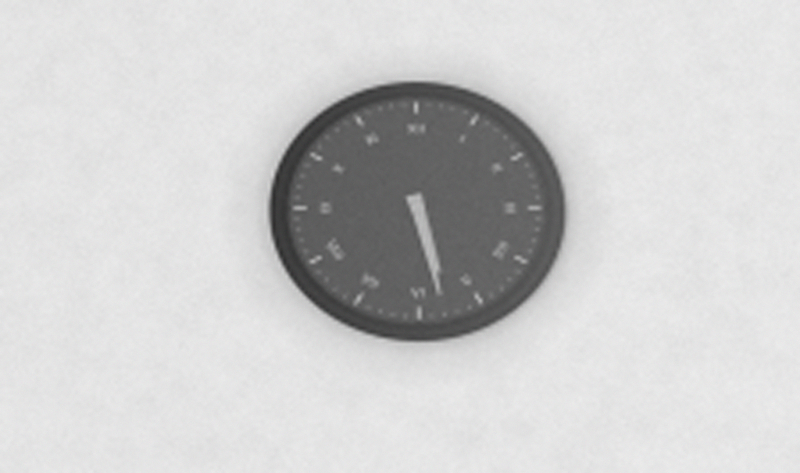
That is 5:28
